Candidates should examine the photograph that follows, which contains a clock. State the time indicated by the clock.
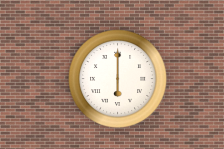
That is 6:00
